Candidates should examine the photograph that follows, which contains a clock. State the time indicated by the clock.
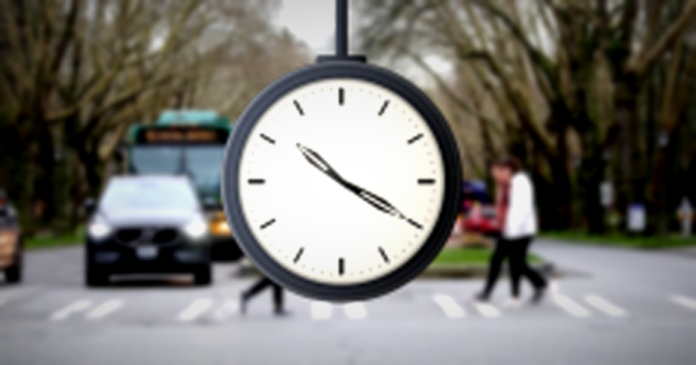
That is 10:20
